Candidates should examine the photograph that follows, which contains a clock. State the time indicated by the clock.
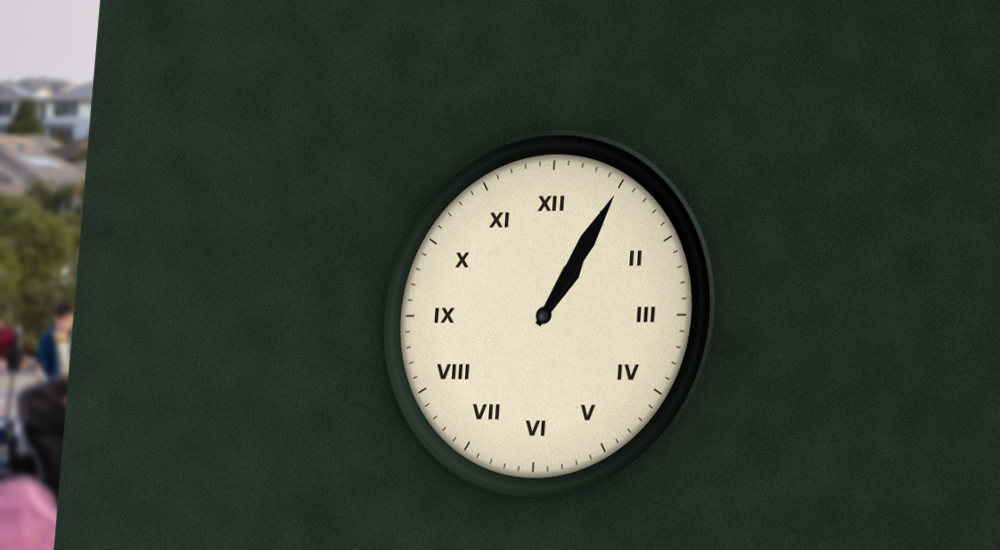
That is 1:05
